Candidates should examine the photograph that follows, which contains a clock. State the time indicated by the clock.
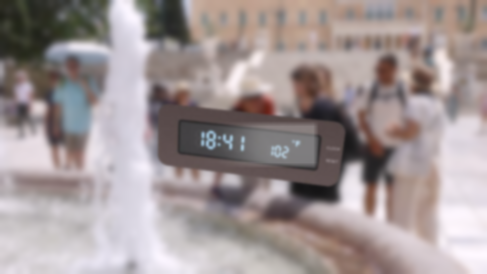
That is 18:41
